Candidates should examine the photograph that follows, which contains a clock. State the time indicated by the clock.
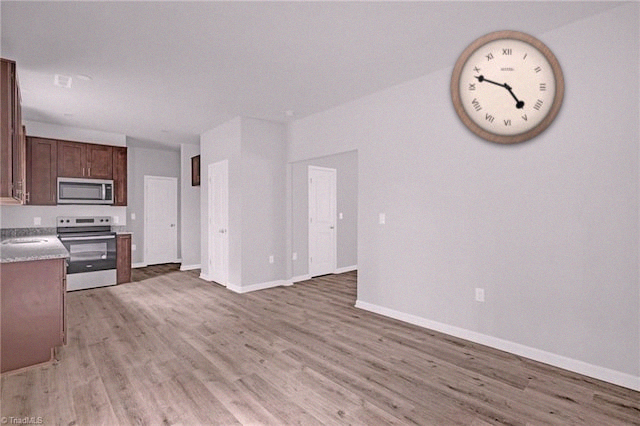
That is 4:48
